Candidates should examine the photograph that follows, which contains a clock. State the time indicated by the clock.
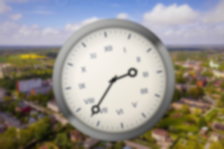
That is 2:37
